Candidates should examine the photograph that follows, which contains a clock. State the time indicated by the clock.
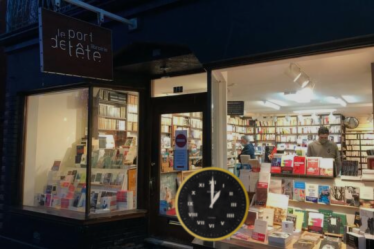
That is 1:00
